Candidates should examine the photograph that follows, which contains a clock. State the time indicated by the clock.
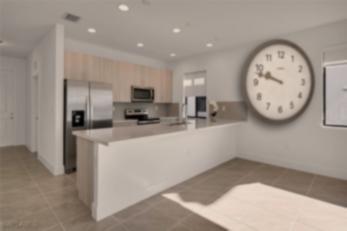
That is 9:48
